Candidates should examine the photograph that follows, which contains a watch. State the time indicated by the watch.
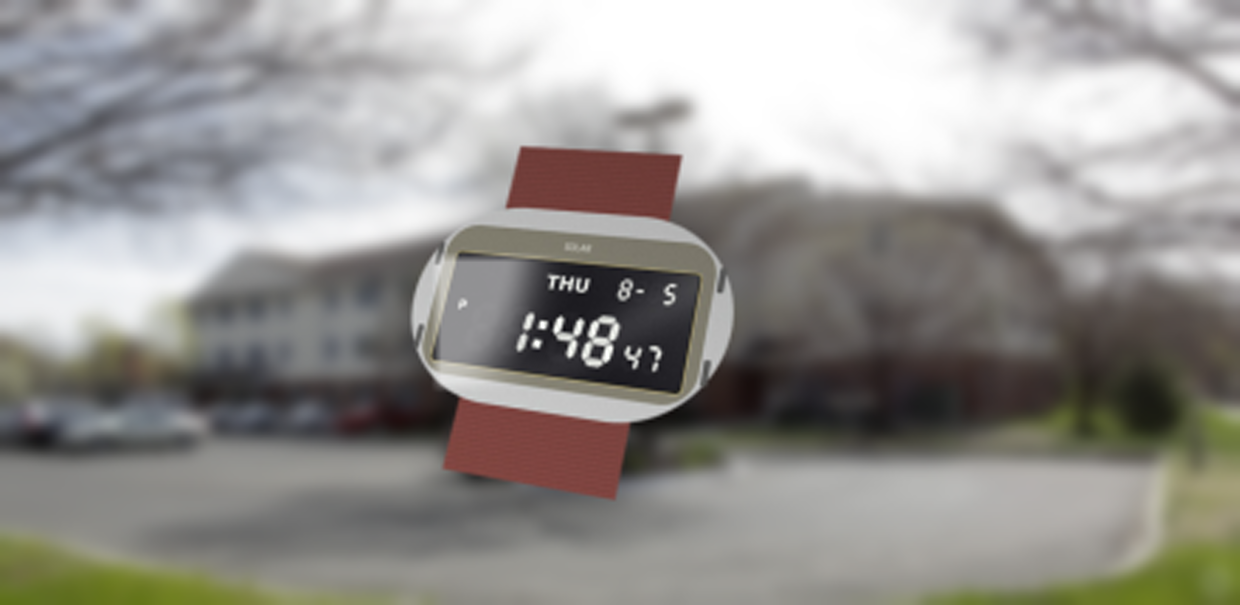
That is 1:48:47
